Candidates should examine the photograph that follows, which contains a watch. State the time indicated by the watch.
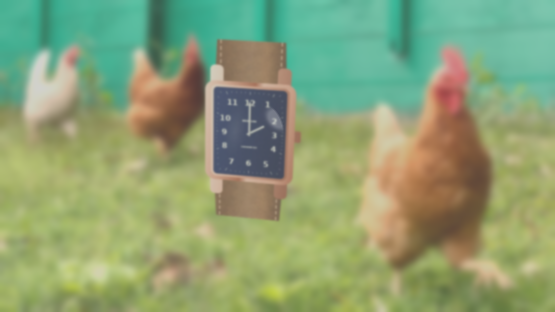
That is 2:00
